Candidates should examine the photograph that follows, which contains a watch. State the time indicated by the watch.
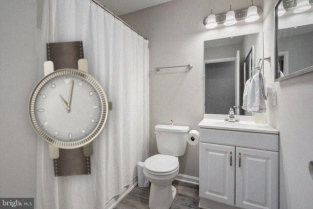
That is 11:02
